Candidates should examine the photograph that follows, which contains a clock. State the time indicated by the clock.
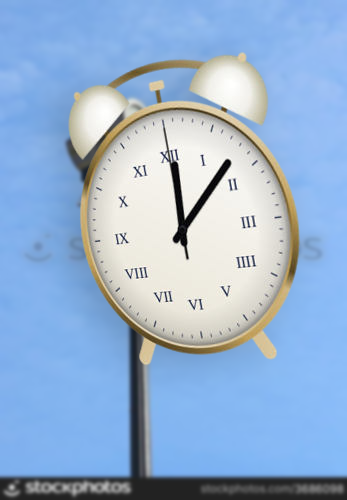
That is 12:08:00
